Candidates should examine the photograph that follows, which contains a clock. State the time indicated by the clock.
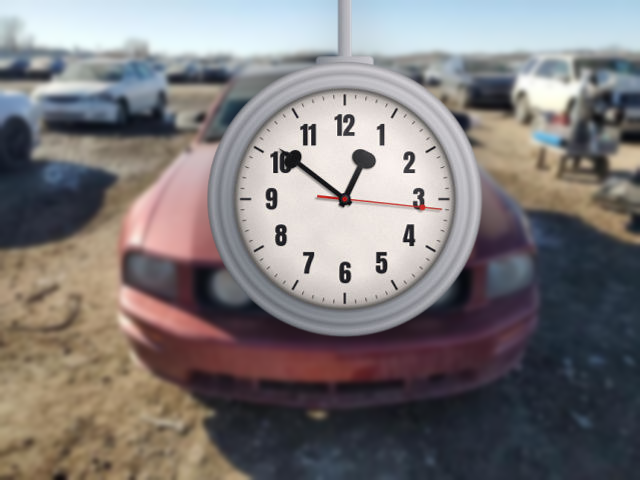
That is 12:51:16
